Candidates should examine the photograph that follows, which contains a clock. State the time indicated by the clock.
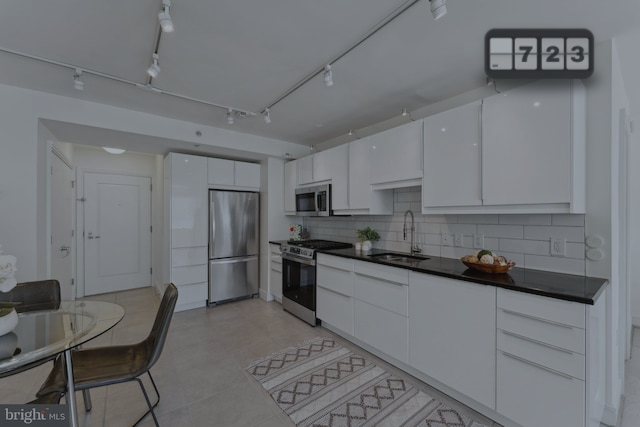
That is 7:23
